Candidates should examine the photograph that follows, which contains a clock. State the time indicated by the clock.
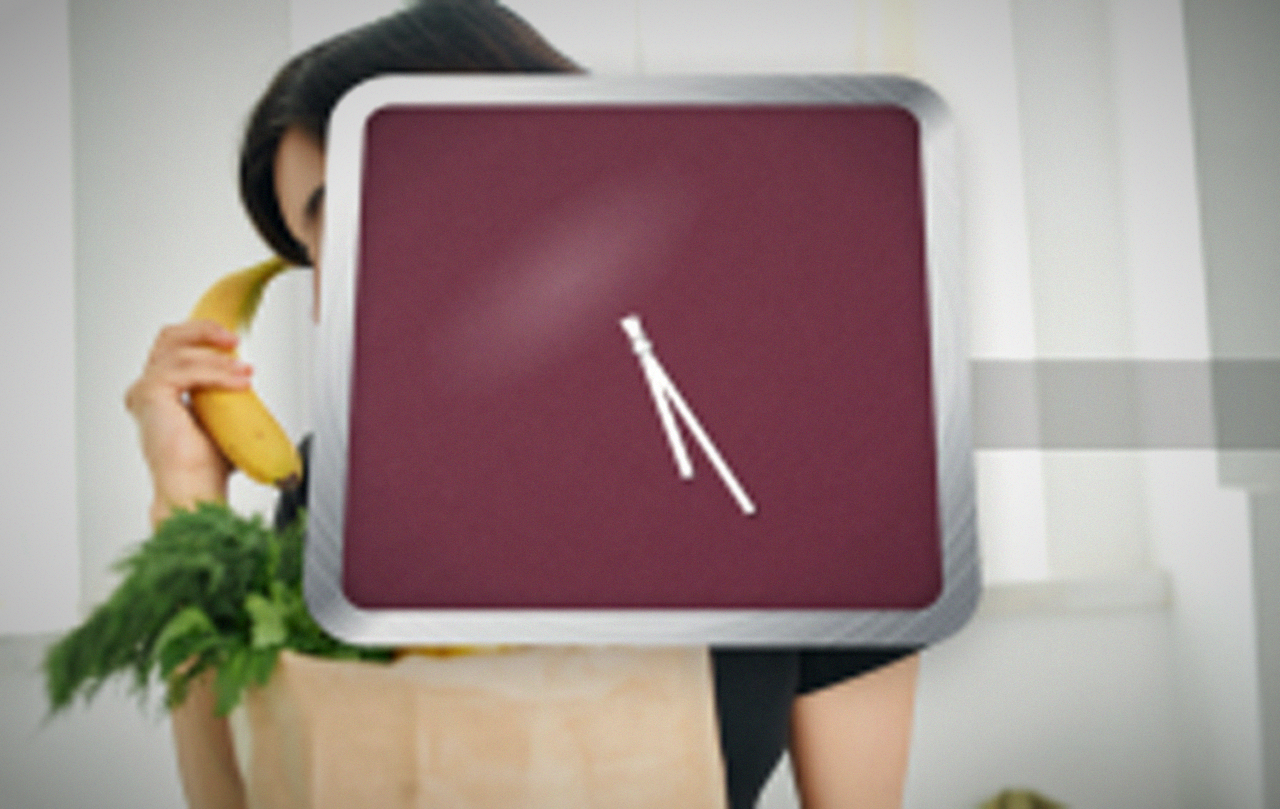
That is 5:25
